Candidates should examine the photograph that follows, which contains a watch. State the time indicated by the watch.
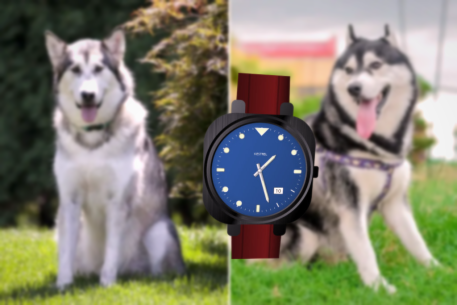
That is 1:27
